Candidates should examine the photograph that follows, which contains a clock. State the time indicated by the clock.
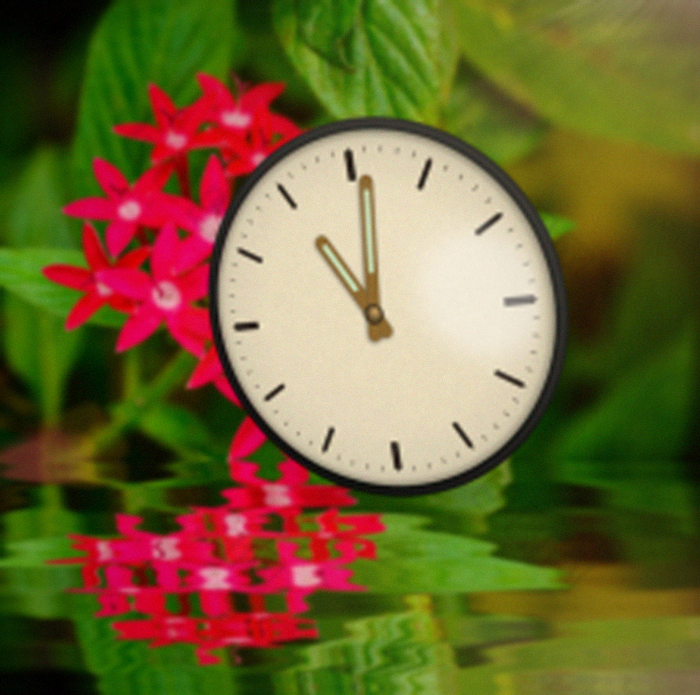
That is 11:01
